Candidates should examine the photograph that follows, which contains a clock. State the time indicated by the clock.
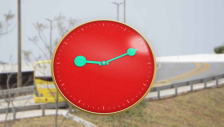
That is 9:11
